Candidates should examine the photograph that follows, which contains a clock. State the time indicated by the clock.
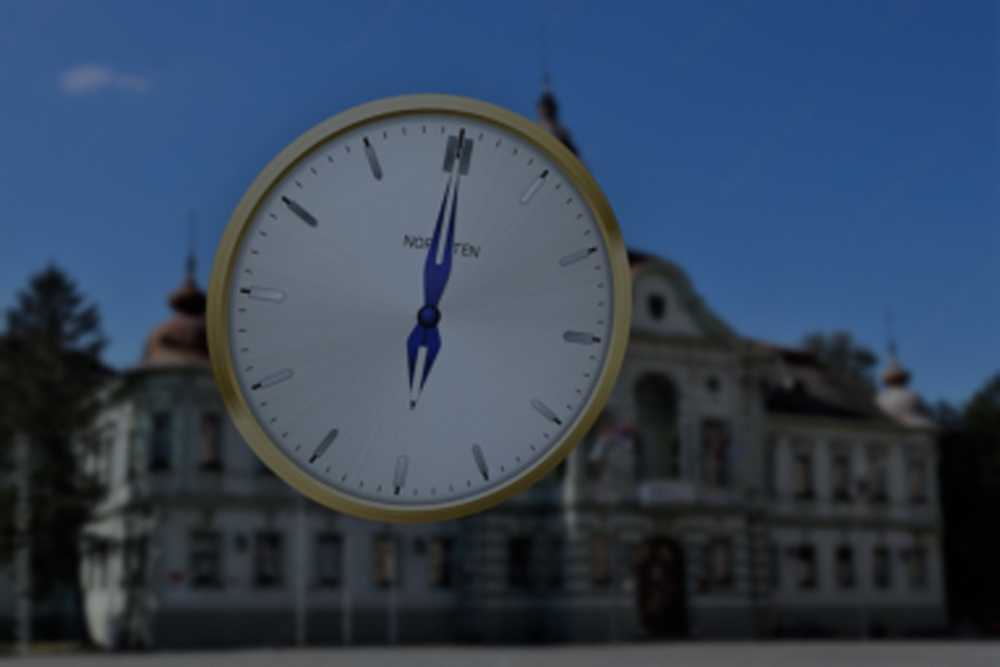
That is 6:00
